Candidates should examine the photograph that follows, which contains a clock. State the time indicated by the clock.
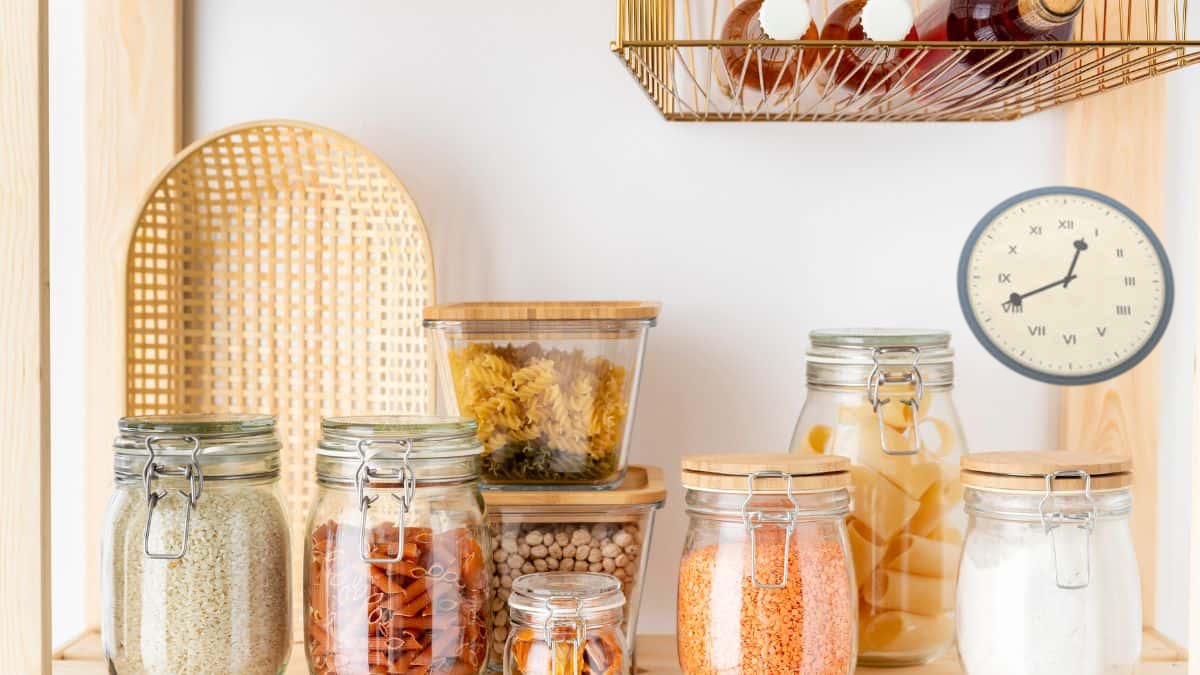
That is 12:41
